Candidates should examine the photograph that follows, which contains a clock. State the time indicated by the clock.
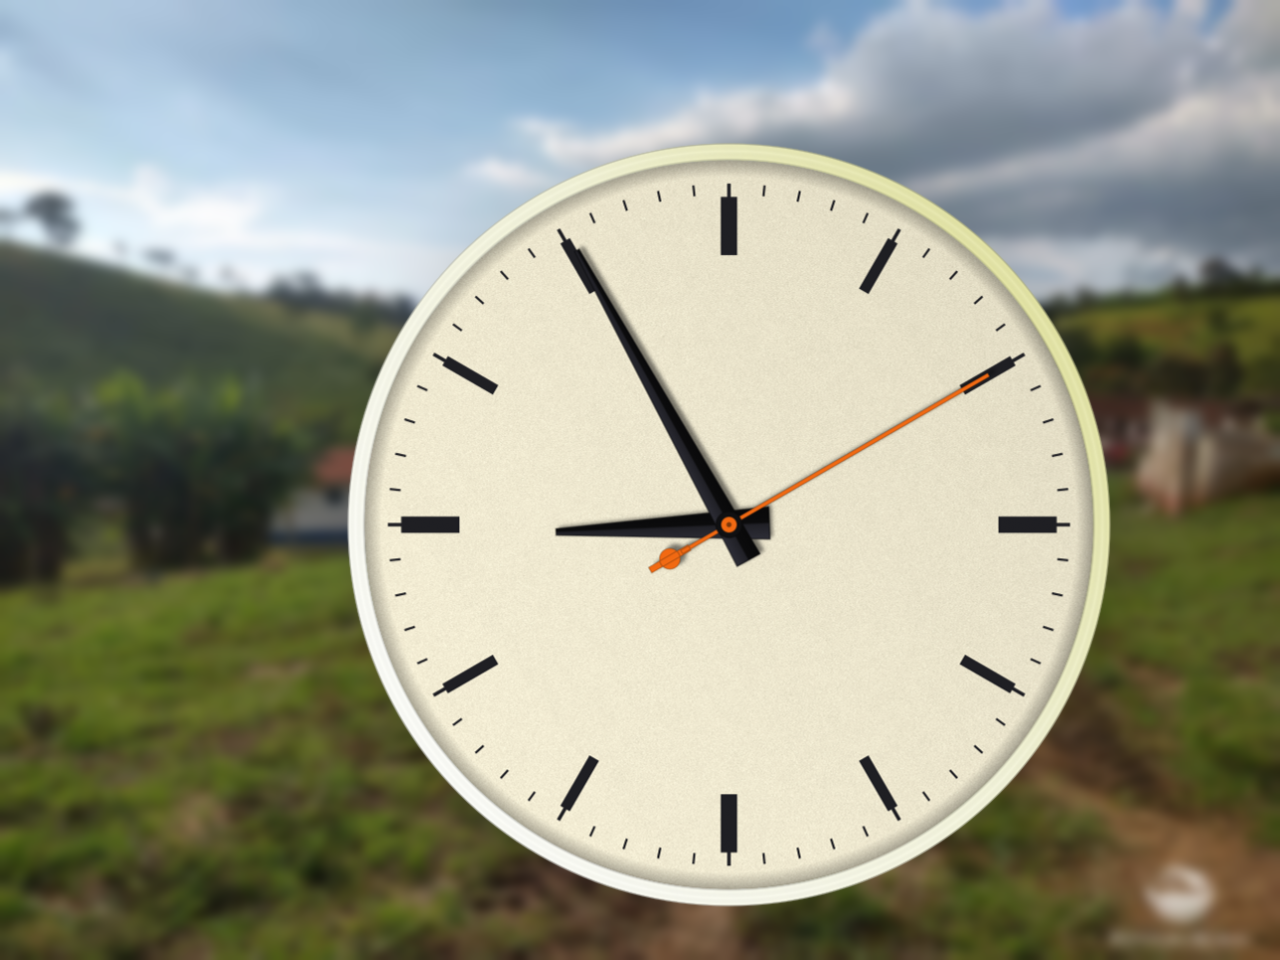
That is 8:55:10
